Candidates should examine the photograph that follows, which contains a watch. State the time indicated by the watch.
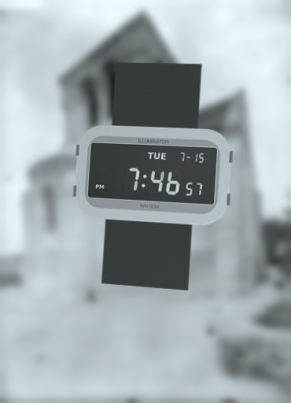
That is 7:46:57
